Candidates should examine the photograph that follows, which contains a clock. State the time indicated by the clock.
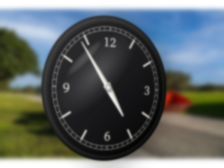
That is 4:54
